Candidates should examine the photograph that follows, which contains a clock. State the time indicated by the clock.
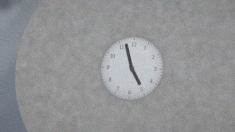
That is 4:57
